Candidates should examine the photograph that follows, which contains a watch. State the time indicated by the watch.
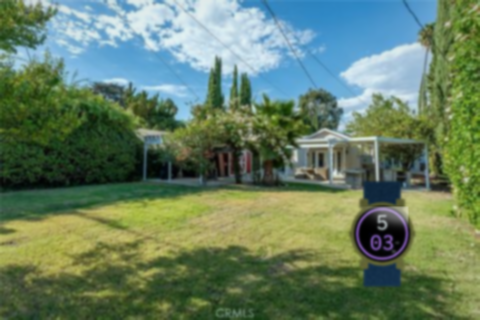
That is 5:03
